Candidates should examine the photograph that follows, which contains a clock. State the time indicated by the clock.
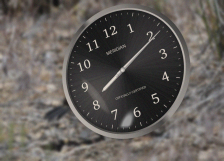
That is 8:11
